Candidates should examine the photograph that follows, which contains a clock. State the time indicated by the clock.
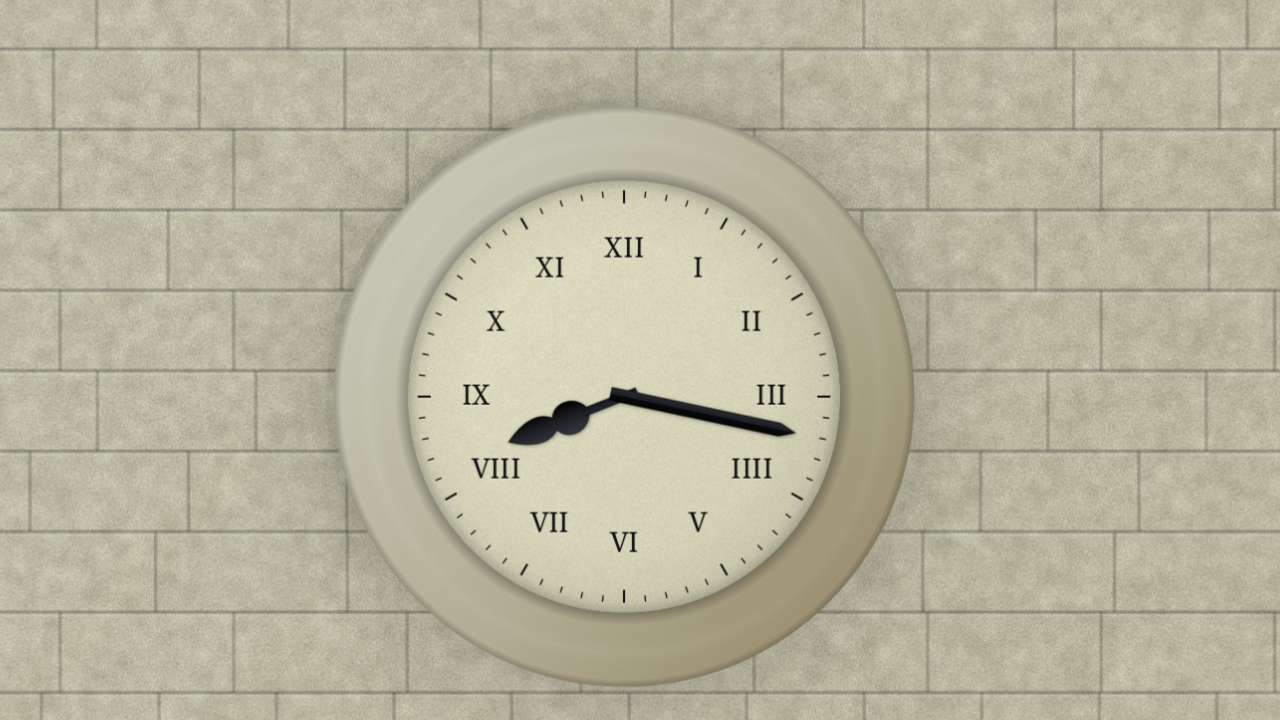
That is 8:17
